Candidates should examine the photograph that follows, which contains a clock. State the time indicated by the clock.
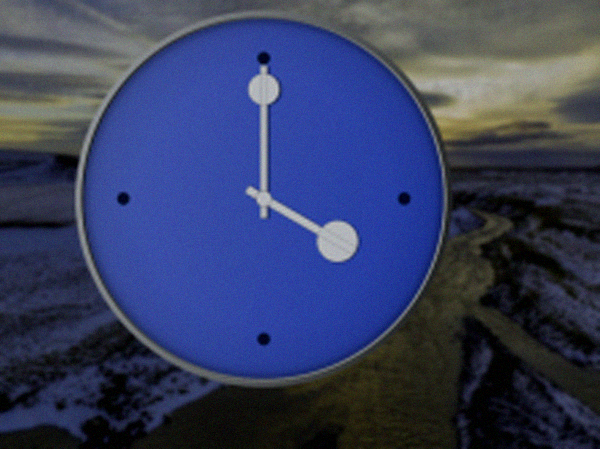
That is 4:00
